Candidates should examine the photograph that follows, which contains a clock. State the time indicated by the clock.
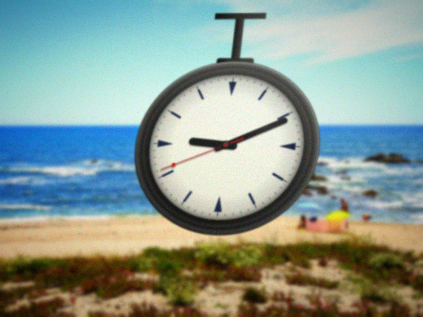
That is 9:10:41
